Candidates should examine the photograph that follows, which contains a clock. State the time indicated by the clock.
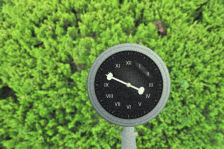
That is 3:49
